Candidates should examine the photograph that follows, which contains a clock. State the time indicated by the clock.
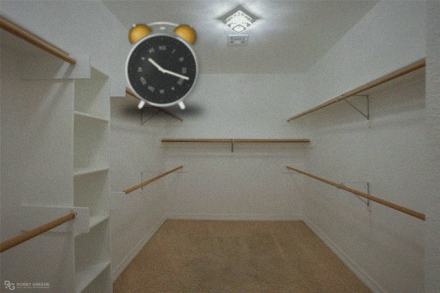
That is 10:18
